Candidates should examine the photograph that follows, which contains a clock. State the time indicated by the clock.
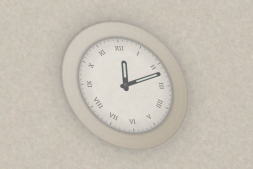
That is 12:12
